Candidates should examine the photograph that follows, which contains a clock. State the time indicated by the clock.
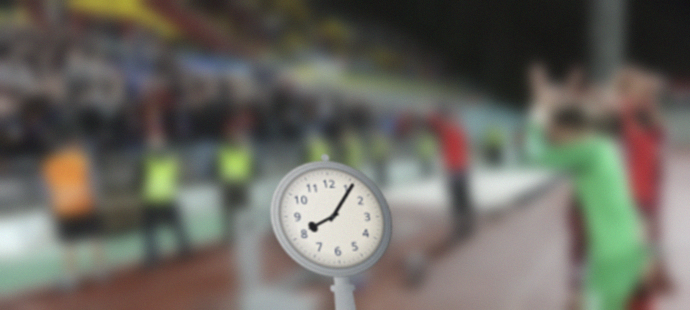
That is 8:06
